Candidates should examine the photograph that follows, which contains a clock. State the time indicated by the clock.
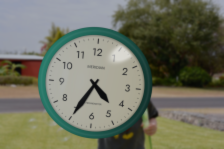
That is 4:35
